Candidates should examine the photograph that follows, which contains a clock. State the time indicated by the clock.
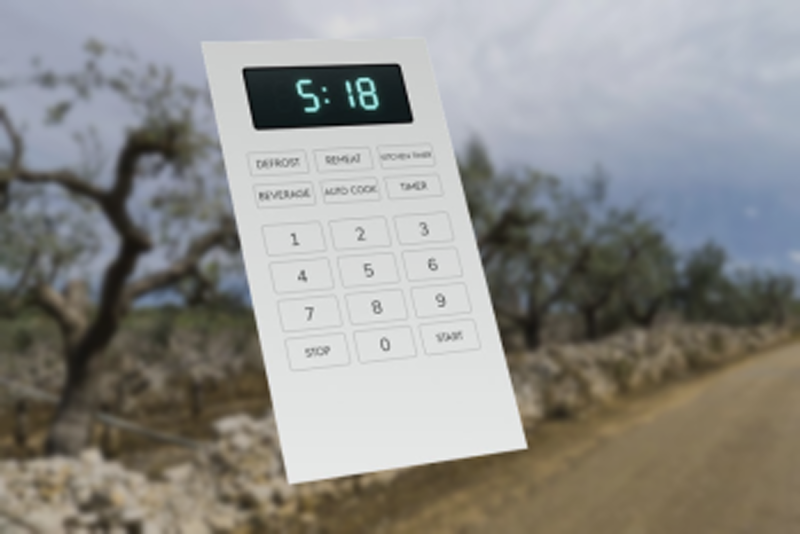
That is 5:18
